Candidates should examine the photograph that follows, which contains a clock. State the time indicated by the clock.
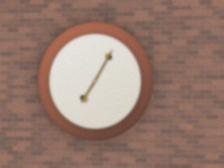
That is 7:05
